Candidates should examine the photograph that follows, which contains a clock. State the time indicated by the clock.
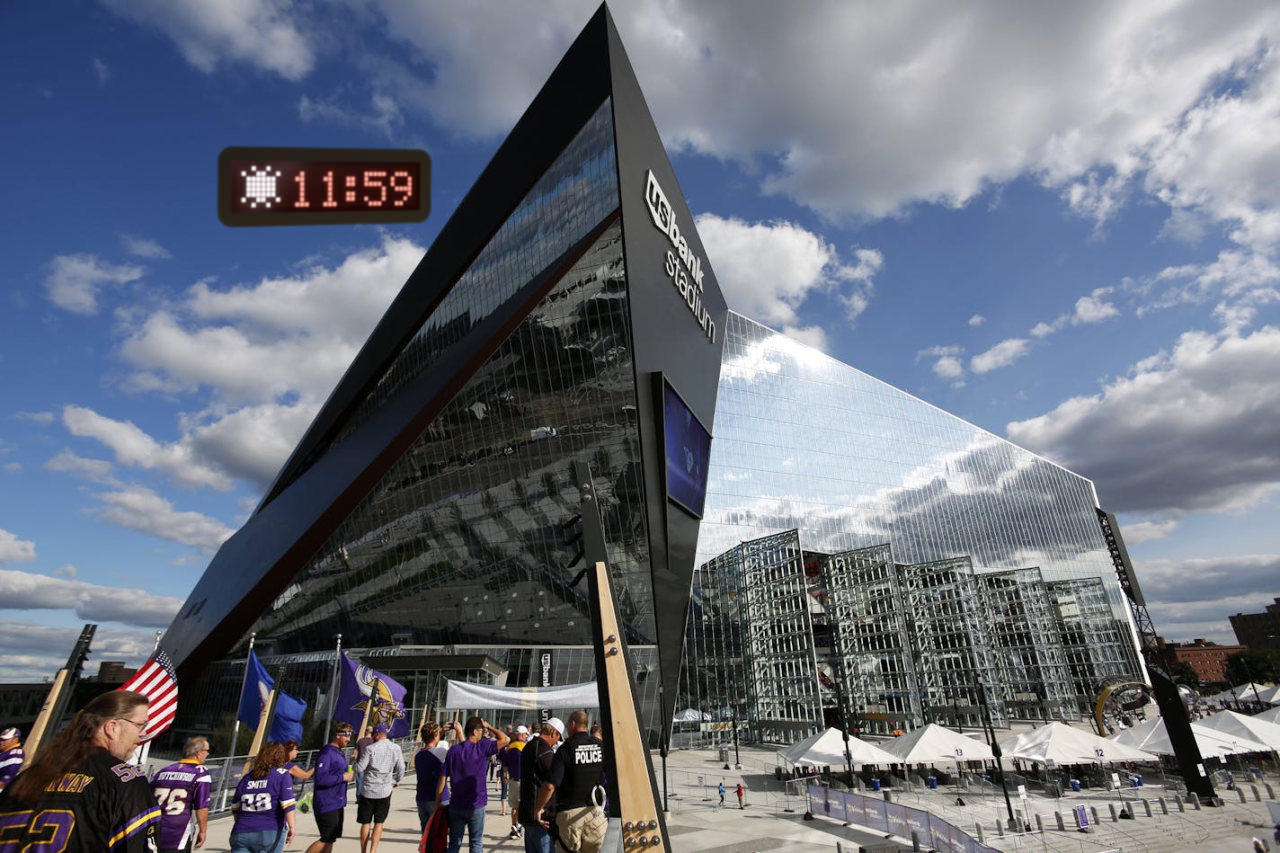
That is 11:59
